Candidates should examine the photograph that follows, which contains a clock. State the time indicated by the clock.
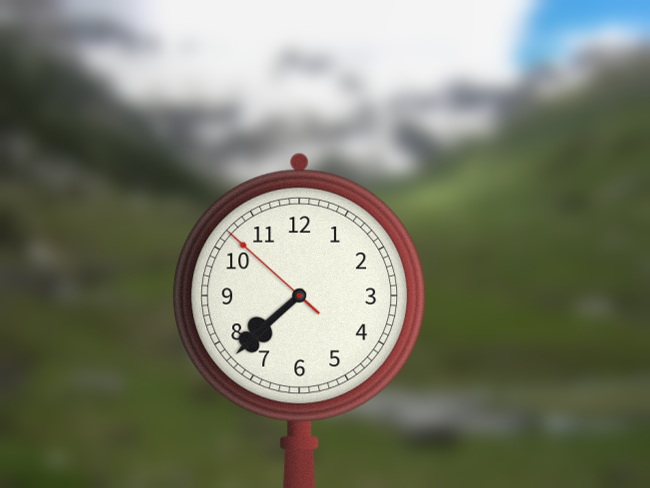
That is 7:37:52
